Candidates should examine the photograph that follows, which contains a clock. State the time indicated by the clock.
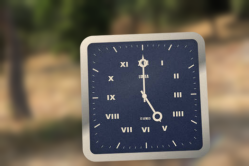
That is 5:00
